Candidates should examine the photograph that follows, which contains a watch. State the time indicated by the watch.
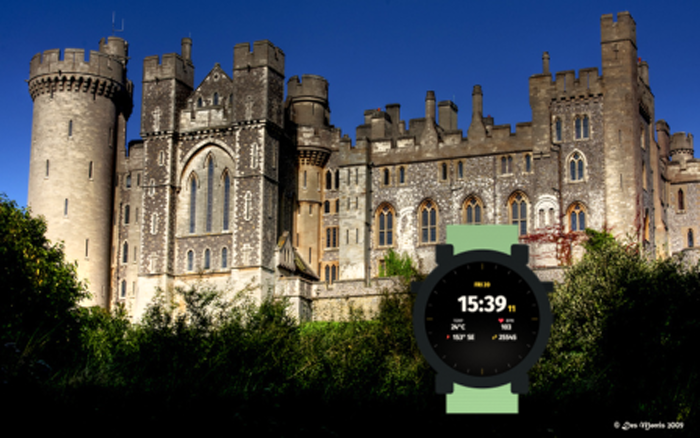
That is 15:39
